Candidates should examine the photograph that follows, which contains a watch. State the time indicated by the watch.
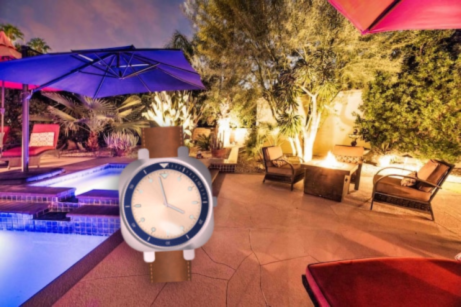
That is 3:58
